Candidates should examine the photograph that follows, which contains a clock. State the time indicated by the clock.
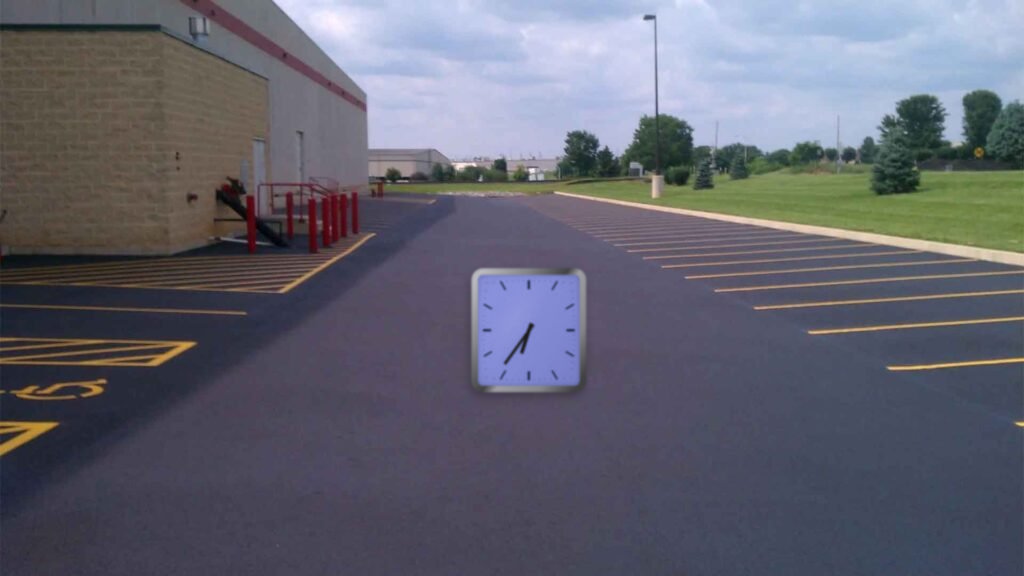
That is 6:36
